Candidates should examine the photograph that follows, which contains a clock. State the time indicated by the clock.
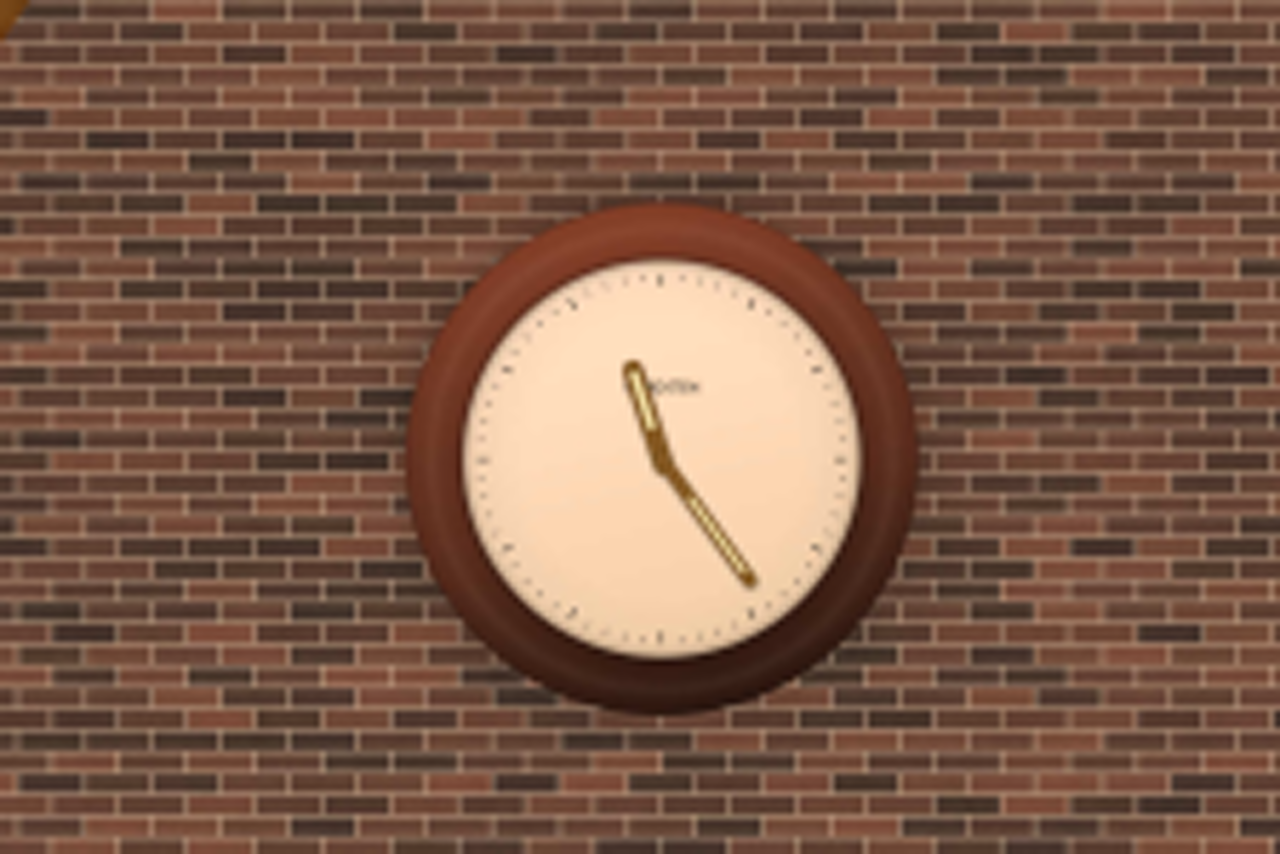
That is 11:24
